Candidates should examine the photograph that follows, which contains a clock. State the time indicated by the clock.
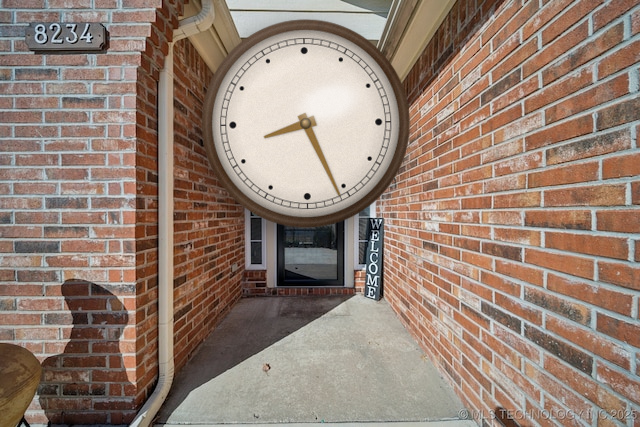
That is 8:26
